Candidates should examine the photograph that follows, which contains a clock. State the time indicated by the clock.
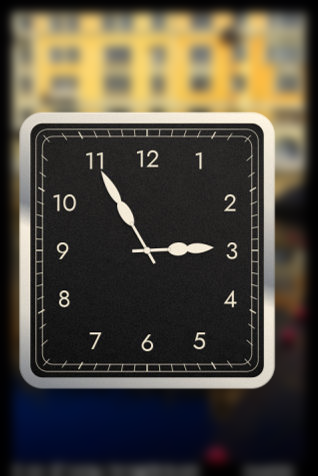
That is 2:55
